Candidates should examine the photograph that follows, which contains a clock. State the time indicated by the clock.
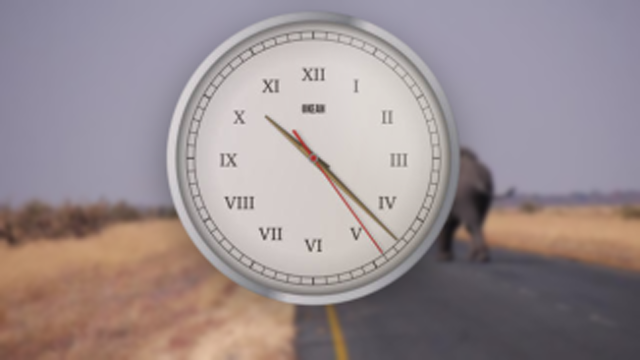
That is 10:22:24
